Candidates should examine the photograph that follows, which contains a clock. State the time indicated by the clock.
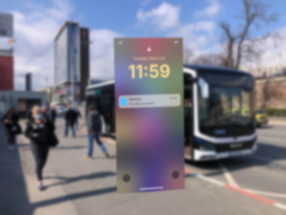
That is 11:59
